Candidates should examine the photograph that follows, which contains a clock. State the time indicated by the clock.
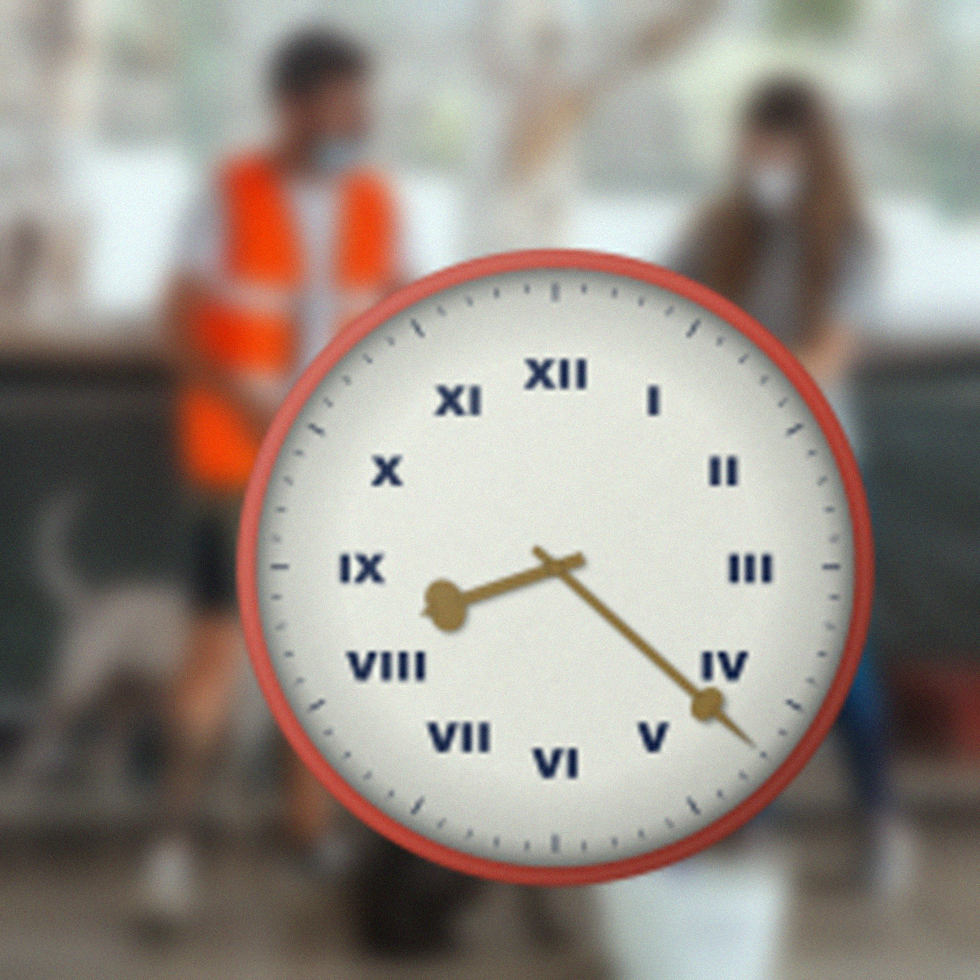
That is 8:22
